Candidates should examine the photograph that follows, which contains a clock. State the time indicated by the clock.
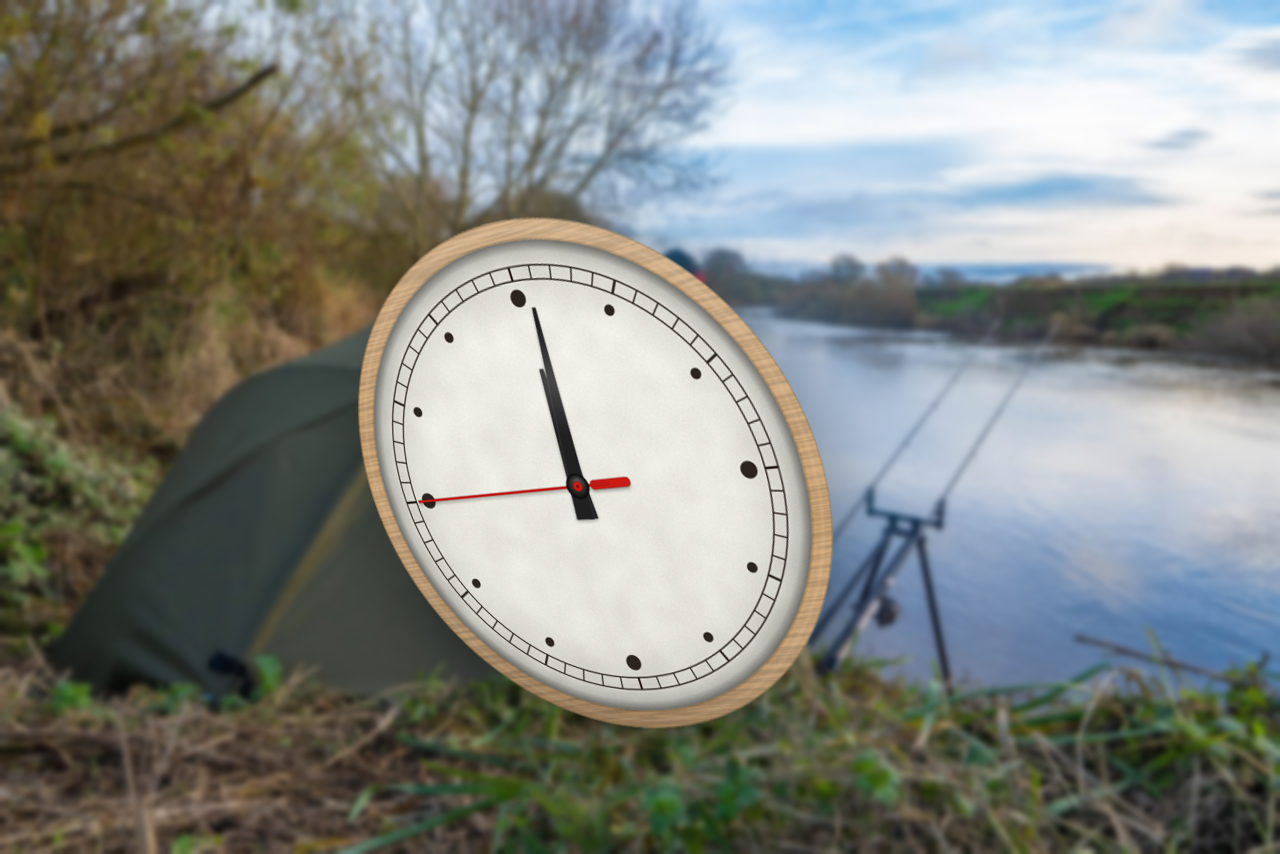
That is 12:00:45
